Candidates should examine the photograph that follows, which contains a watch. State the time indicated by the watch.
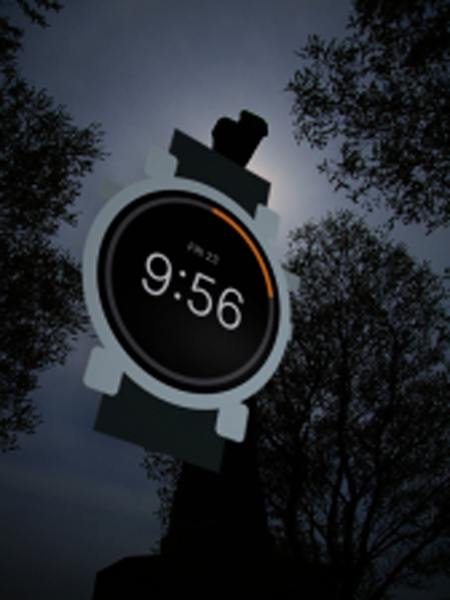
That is 9:56
